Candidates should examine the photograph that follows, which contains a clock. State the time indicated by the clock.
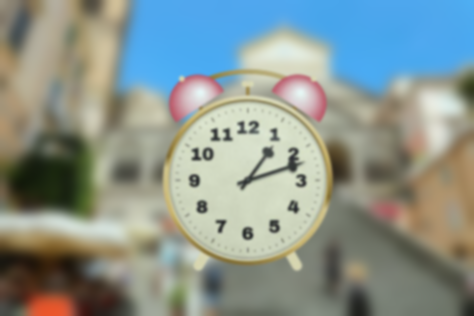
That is 1:12
